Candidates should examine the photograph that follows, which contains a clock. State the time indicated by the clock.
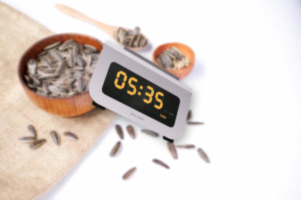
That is 5:35
